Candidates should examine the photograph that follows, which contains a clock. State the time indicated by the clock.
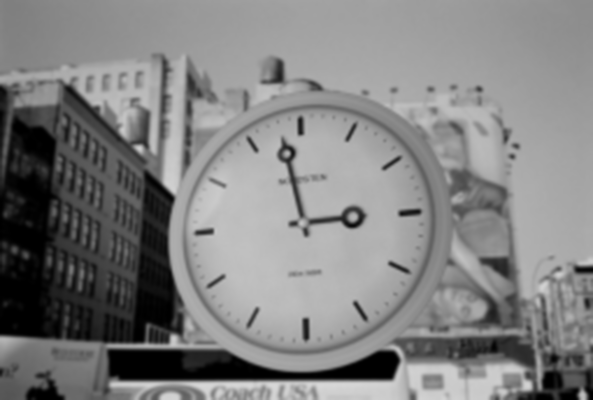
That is 2:58
